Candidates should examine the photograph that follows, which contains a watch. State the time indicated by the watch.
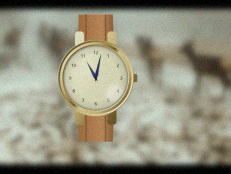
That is 11:02
